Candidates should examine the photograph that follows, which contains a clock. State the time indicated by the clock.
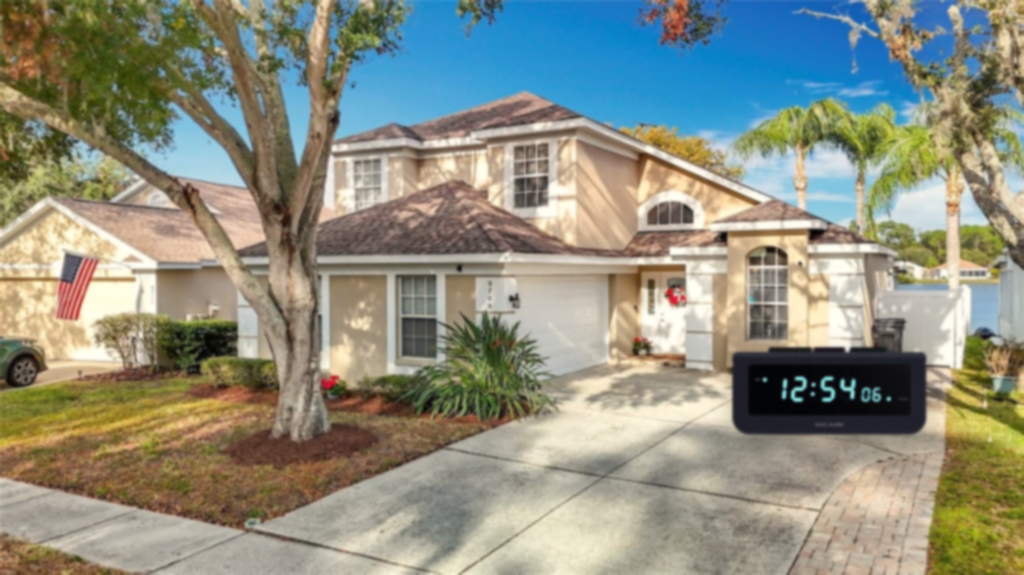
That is 12:54:06
